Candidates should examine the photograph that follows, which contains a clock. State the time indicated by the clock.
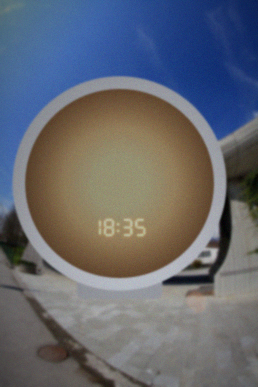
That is 18:35
